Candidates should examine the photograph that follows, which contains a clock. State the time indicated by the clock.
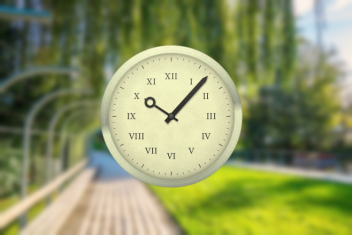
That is 10:07
